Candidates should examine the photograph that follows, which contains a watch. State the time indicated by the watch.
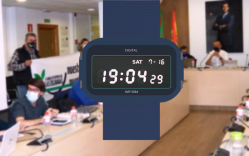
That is 19:04:29
